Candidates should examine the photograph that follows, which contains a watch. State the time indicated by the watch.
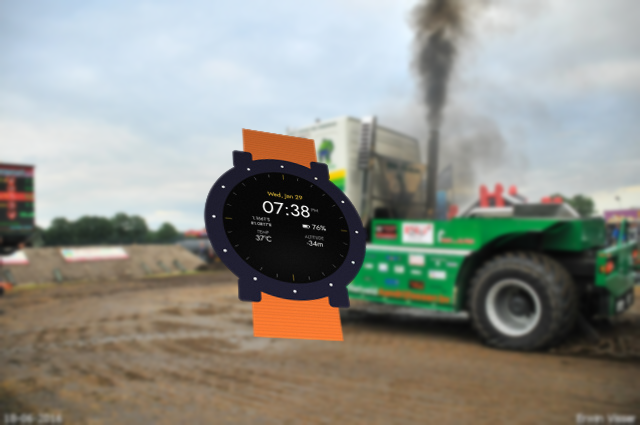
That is 7:38
